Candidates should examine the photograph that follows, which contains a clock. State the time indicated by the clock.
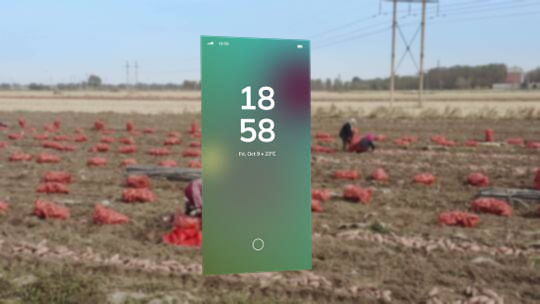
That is 18:58
